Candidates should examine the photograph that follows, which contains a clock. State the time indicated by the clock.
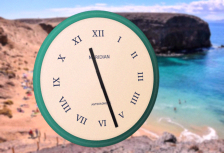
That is 11:27
